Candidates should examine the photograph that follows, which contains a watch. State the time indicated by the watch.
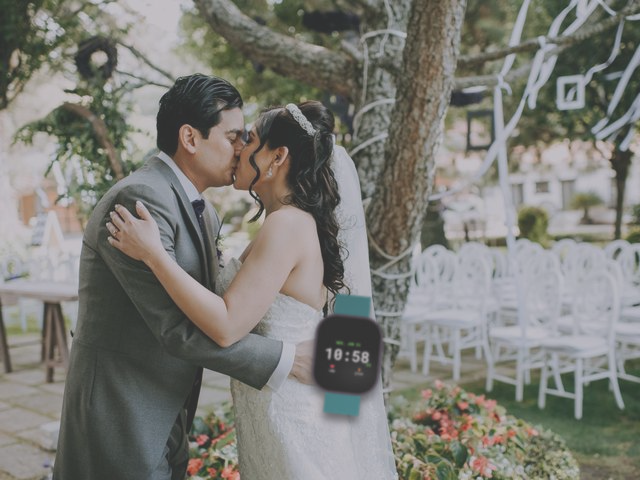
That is 10:58
